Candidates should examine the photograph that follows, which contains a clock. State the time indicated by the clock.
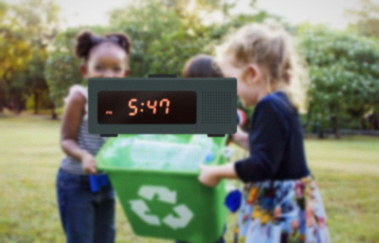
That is 5:47
